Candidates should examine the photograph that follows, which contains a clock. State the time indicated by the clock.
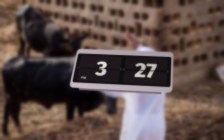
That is 3:27
